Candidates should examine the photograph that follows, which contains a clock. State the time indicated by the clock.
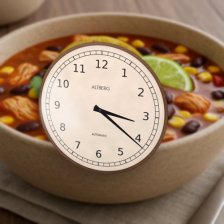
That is 3:21
